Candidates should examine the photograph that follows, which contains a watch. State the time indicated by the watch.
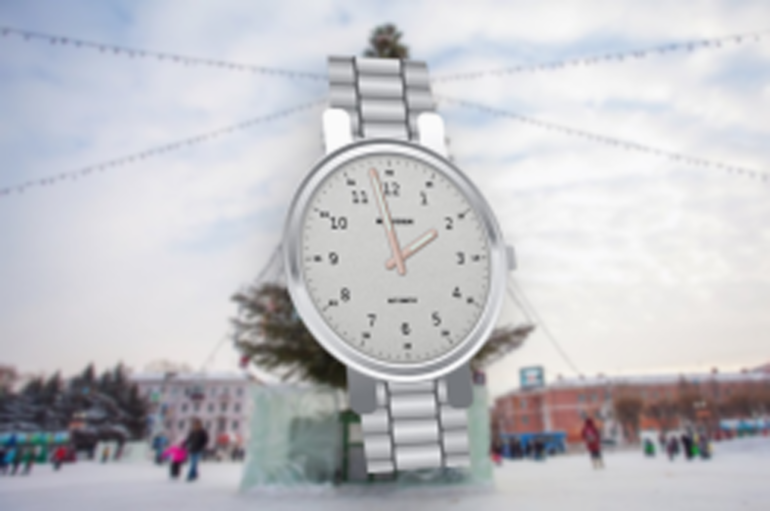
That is 1:58
